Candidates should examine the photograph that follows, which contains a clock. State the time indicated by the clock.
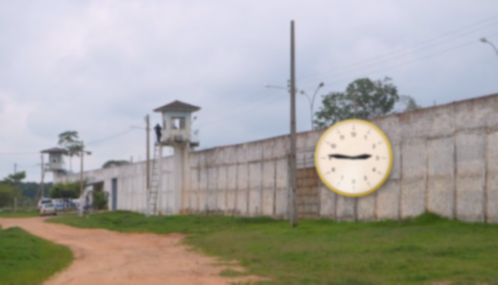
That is 2:46
